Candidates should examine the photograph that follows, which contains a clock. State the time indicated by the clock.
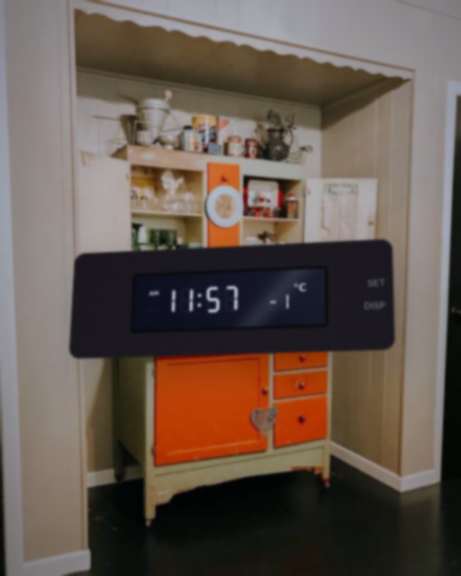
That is 11:57
